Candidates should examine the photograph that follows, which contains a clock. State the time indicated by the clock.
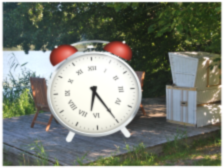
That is 6:25
